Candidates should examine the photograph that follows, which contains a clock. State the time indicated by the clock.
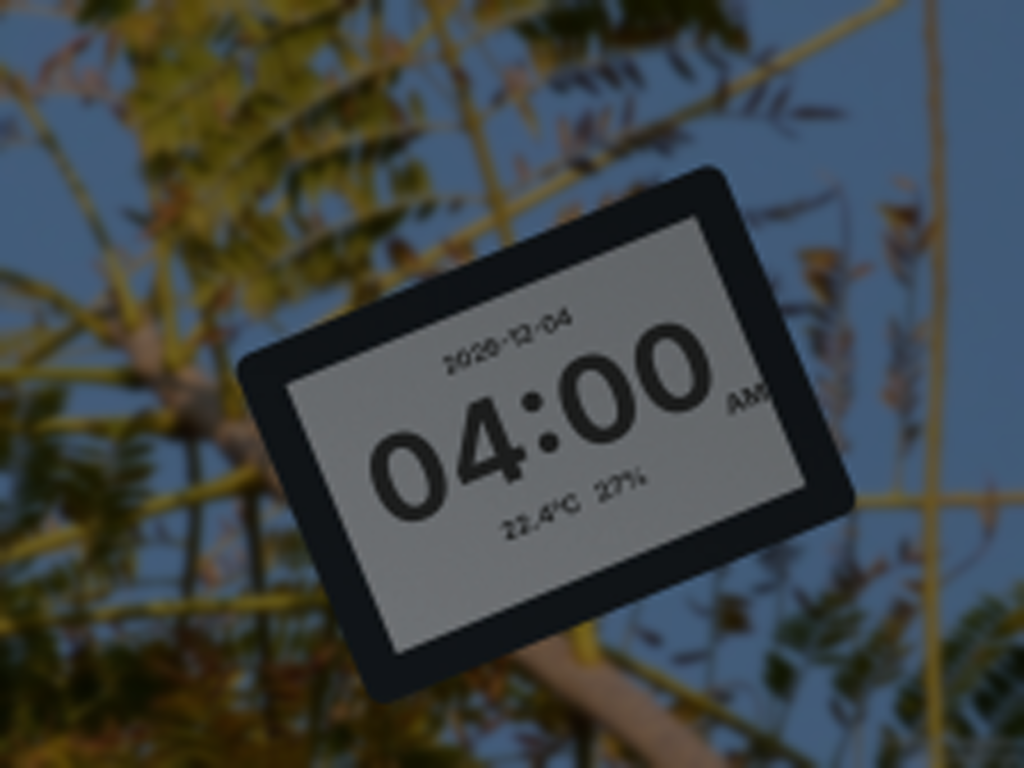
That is 4:00
